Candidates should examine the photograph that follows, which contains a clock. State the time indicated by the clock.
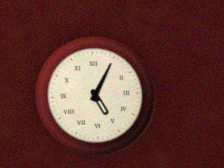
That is 5:05
